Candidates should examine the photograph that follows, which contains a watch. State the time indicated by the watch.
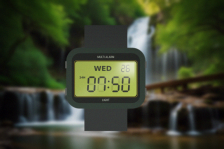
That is 7:50
